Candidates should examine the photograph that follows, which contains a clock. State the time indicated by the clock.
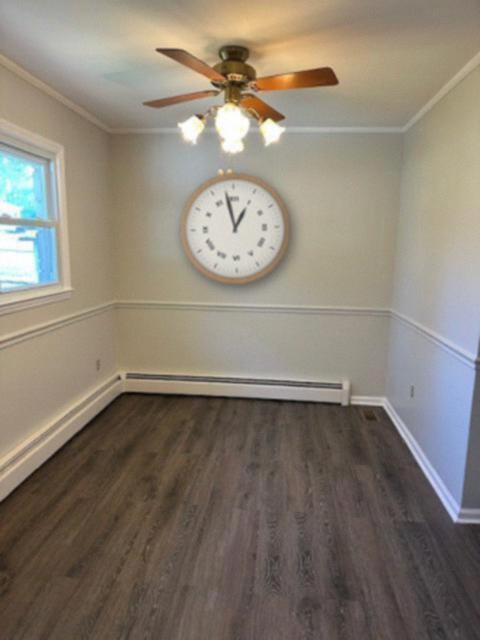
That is 12:58
